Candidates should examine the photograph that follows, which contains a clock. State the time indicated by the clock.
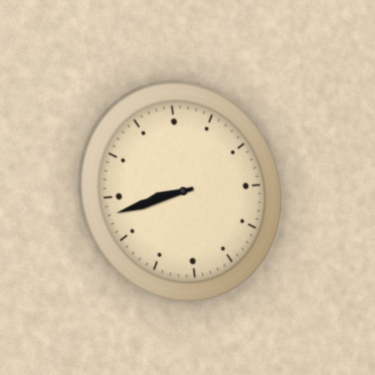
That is 8:43
